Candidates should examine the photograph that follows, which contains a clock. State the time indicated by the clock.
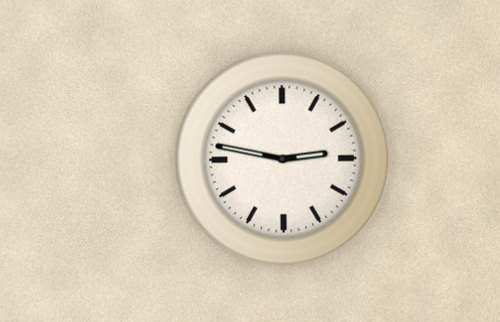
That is 2:47
